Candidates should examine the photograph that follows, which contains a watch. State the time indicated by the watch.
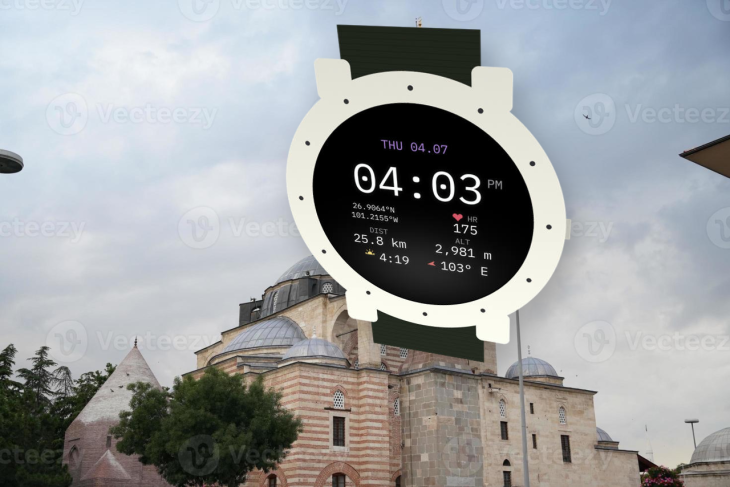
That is 4:03
